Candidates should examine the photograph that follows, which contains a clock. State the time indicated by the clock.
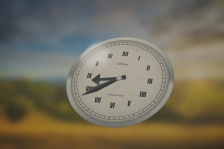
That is 8:39
